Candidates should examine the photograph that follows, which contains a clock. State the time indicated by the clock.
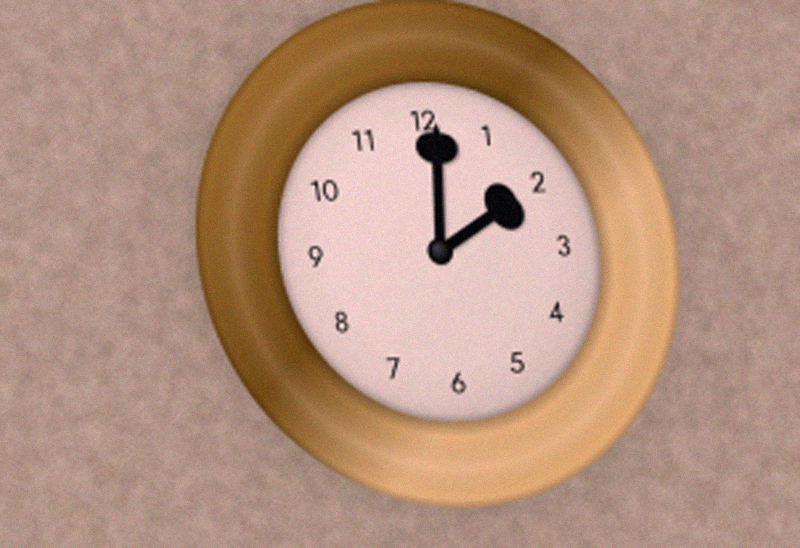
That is 2:01
